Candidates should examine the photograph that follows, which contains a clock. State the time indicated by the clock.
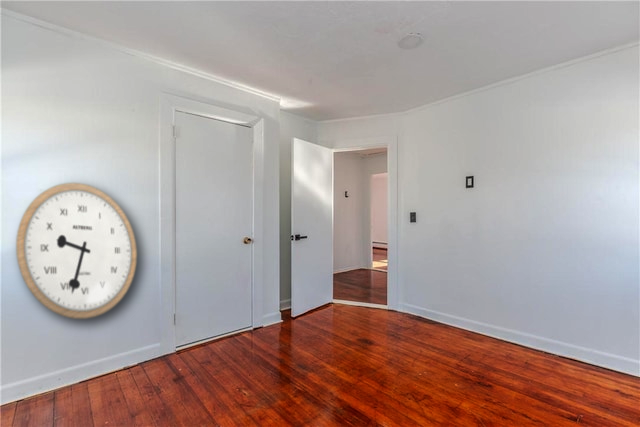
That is 9:33
